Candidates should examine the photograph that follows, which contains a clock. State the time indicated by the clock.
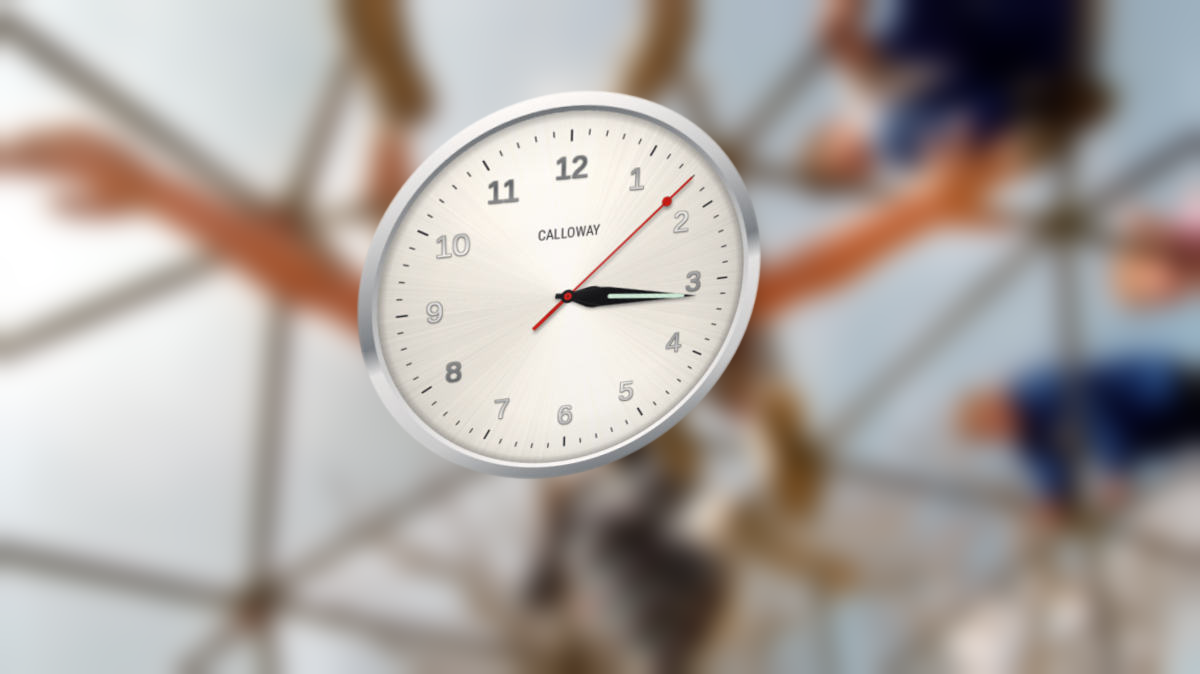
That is 3:16:08
